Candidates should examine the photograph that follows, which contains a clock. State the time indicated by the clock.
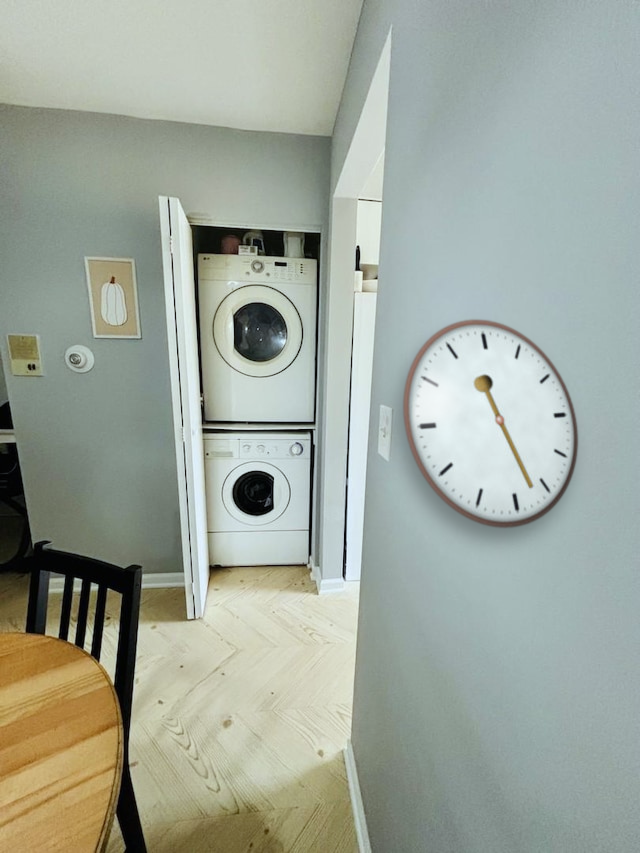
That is 11:27
